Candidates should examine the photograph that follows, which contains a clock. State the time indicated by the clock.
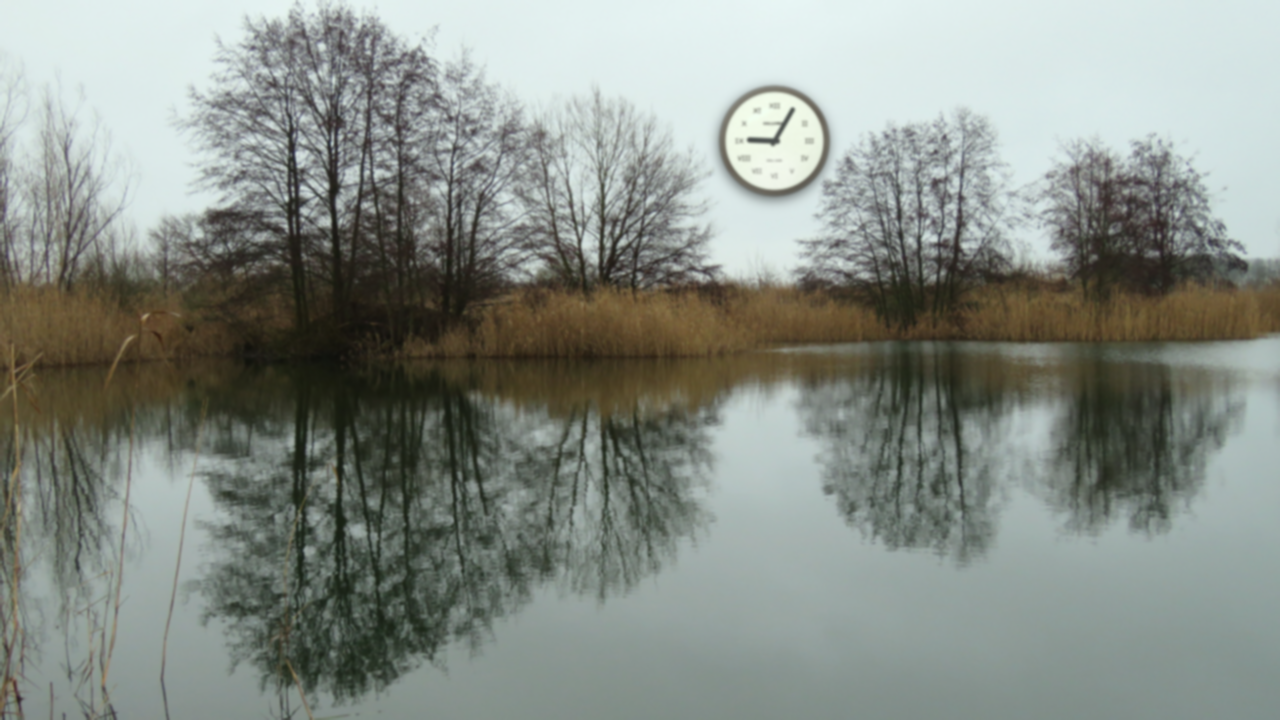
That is 9:05
